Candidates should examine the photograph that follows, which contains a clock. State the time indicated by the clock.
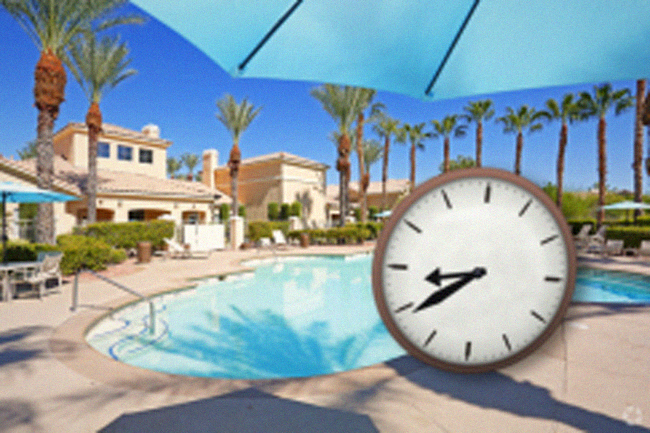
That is 8:39
